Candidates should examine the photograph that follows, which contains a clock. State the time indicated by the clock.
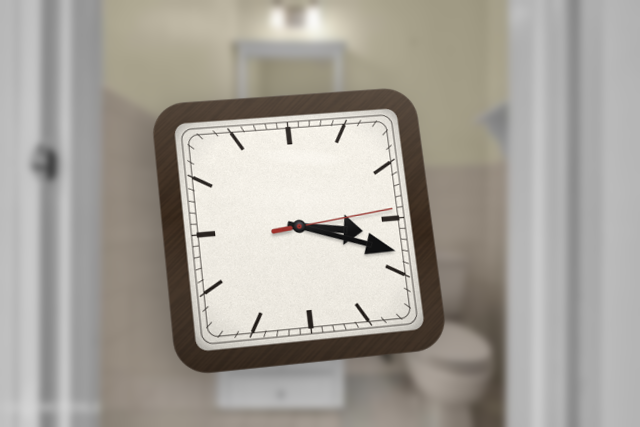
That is 3:18:14
